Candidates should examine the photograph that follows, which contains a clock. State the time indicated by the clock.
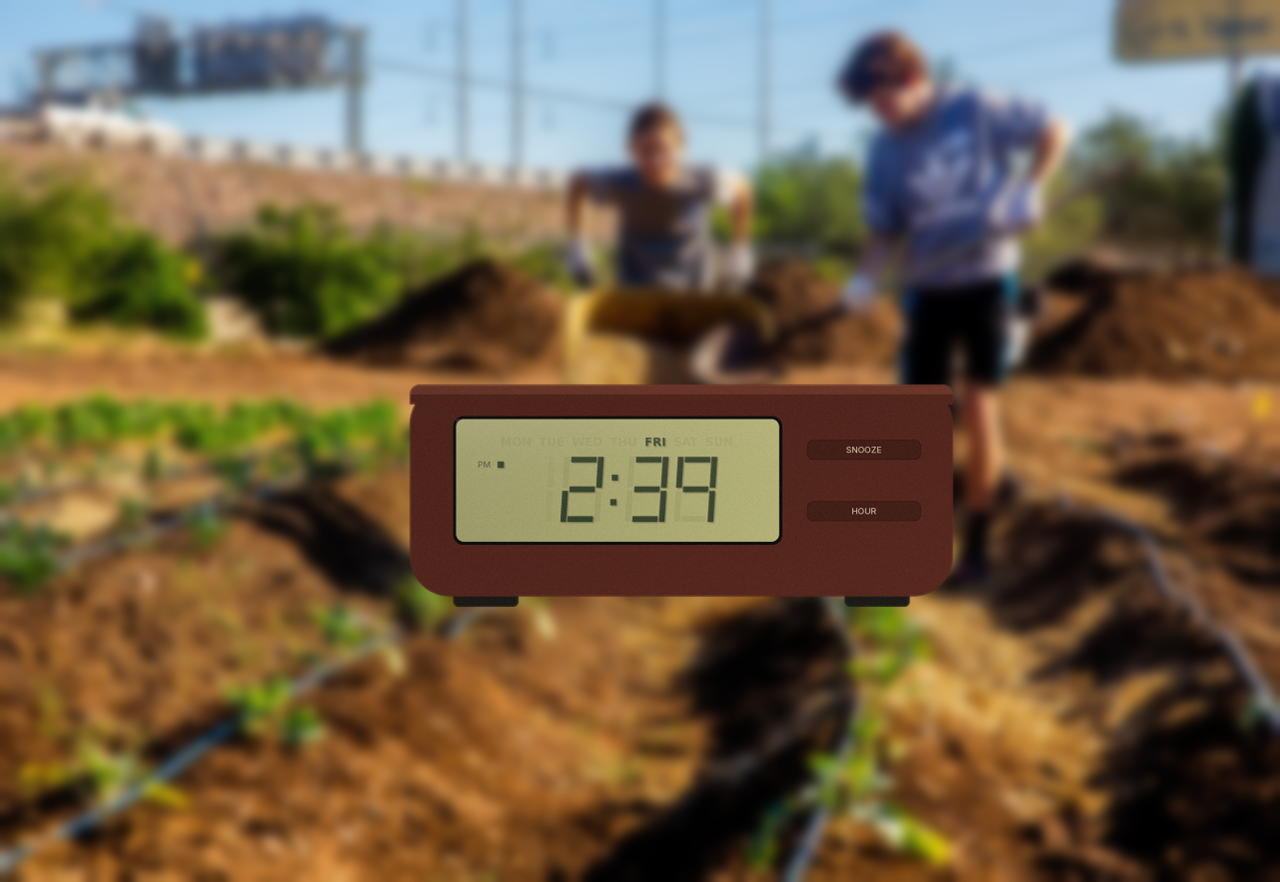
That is 2:39
